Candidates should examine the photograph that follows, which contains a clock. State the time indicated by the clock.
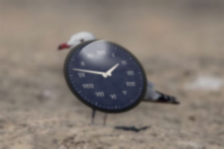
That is 1:47
